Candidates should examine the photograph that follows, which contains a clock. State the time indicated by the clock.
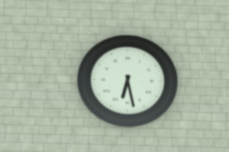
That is 6:28
